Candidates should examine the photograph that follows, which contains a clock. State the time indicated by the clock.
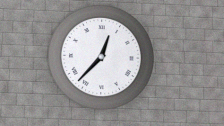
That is 12:37
